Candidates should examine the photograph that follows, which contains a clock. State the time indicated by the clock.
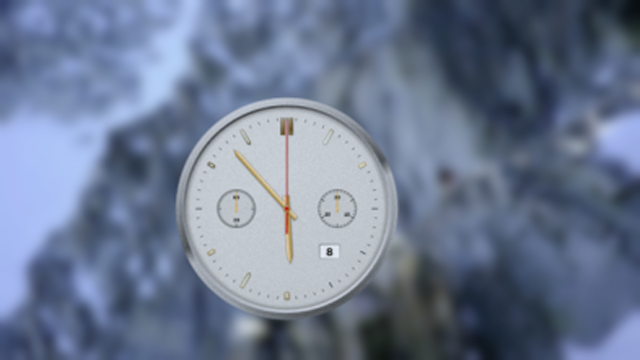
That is 5:53
